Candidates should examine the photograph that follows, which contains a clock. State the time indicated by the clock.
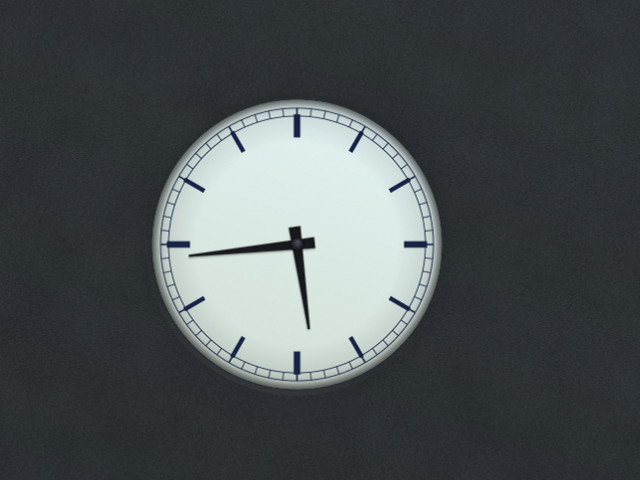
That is 5:44
